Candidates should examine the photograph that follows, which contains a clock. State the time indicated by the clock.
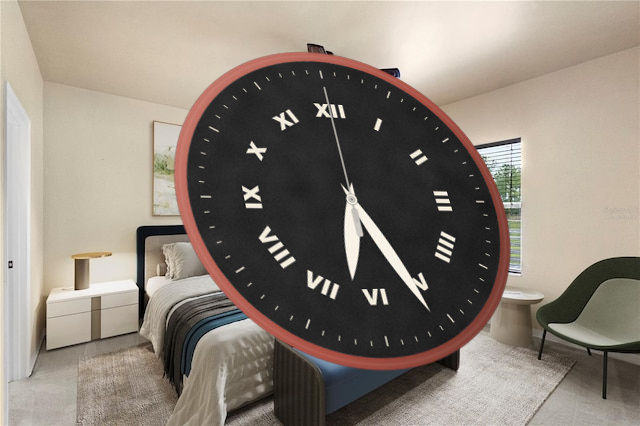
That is 6:26:00
